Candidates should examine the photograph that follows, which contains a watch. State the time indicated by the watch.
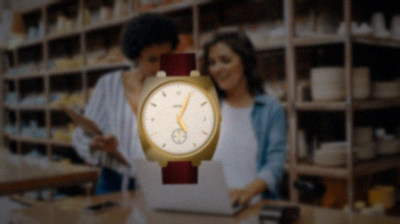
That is 5:04
